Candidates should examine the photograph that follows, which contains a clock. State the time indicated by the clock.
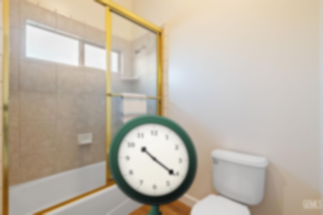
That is 10:21
